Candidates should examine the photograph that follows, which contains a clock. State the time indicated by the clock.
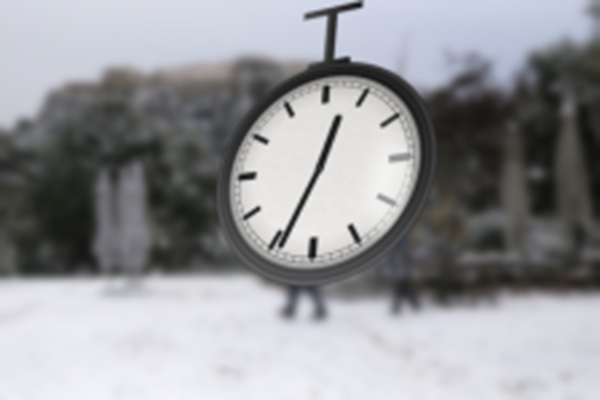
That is 12:34
